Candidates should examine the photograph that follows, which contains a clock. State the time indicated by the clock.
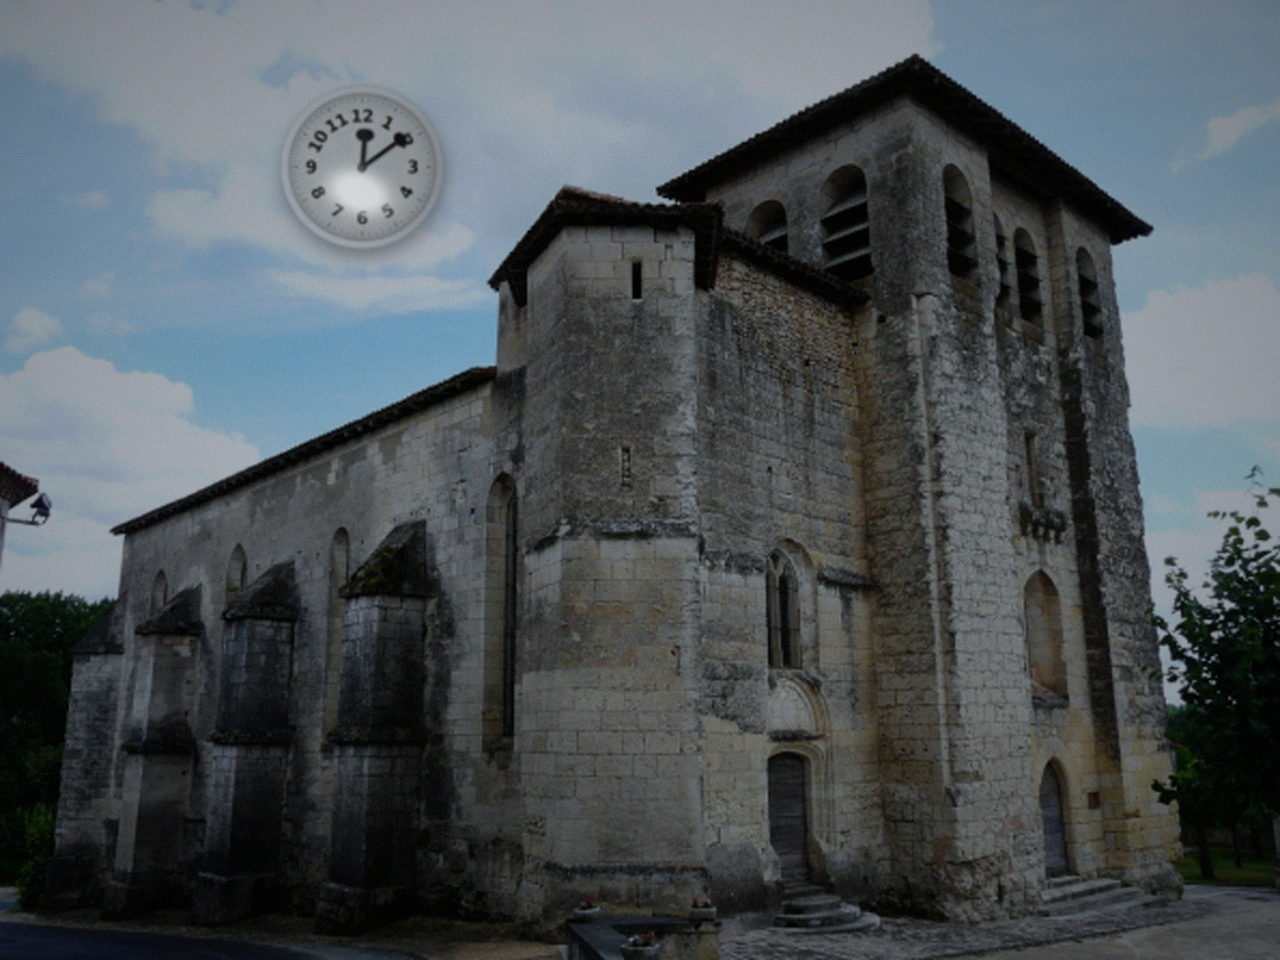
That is 12:09
